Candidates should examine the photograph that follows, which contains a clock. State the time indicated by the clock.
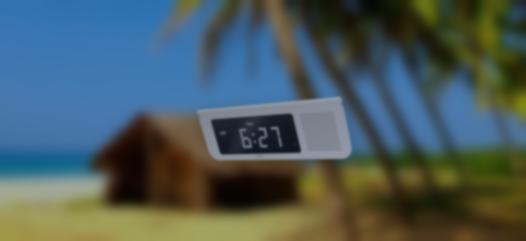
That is 6:27
